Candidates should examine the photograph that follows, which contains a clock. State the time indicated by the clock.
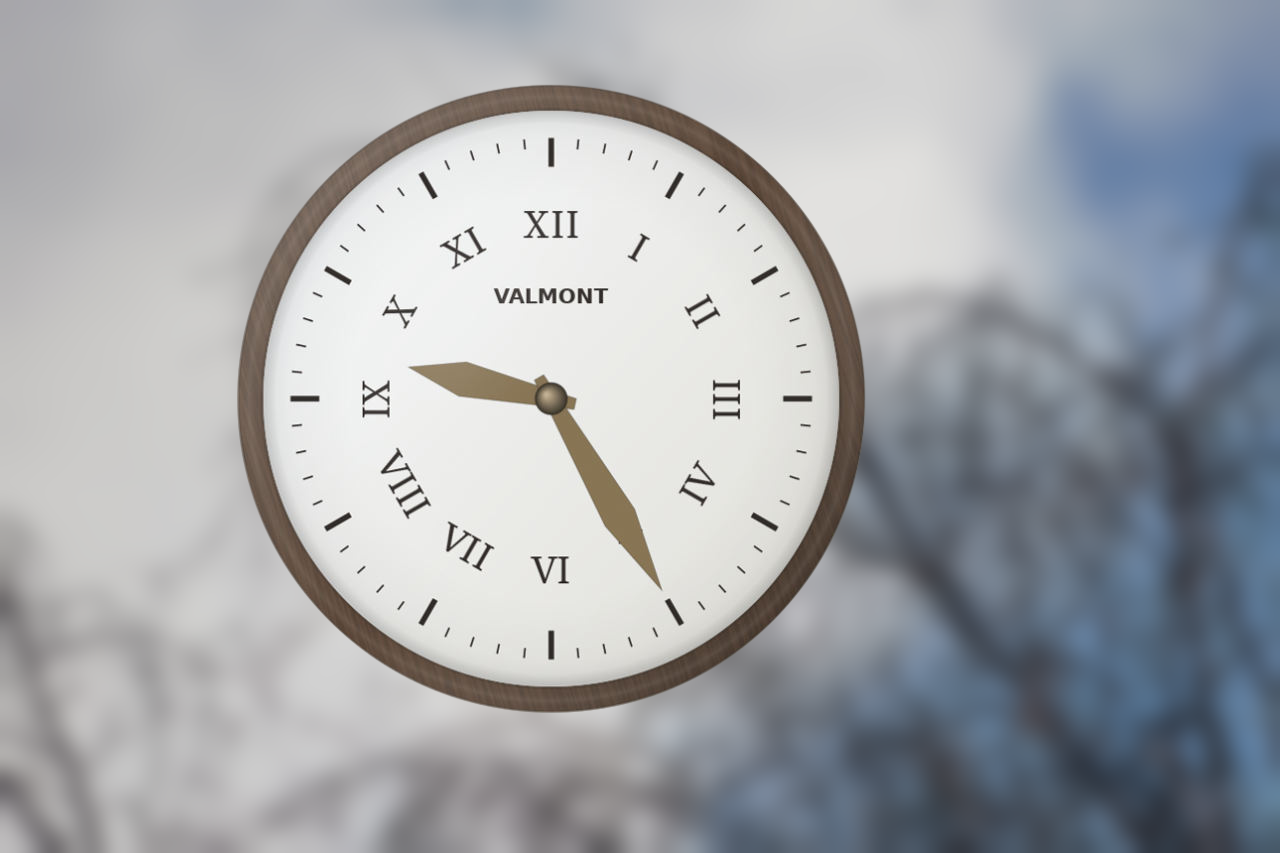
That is 9:25
